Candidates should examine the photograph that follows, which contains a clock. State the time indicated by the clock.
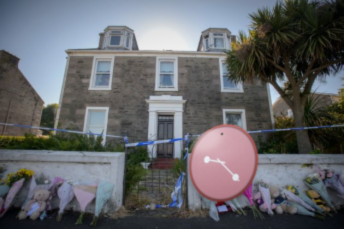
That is 9:22
